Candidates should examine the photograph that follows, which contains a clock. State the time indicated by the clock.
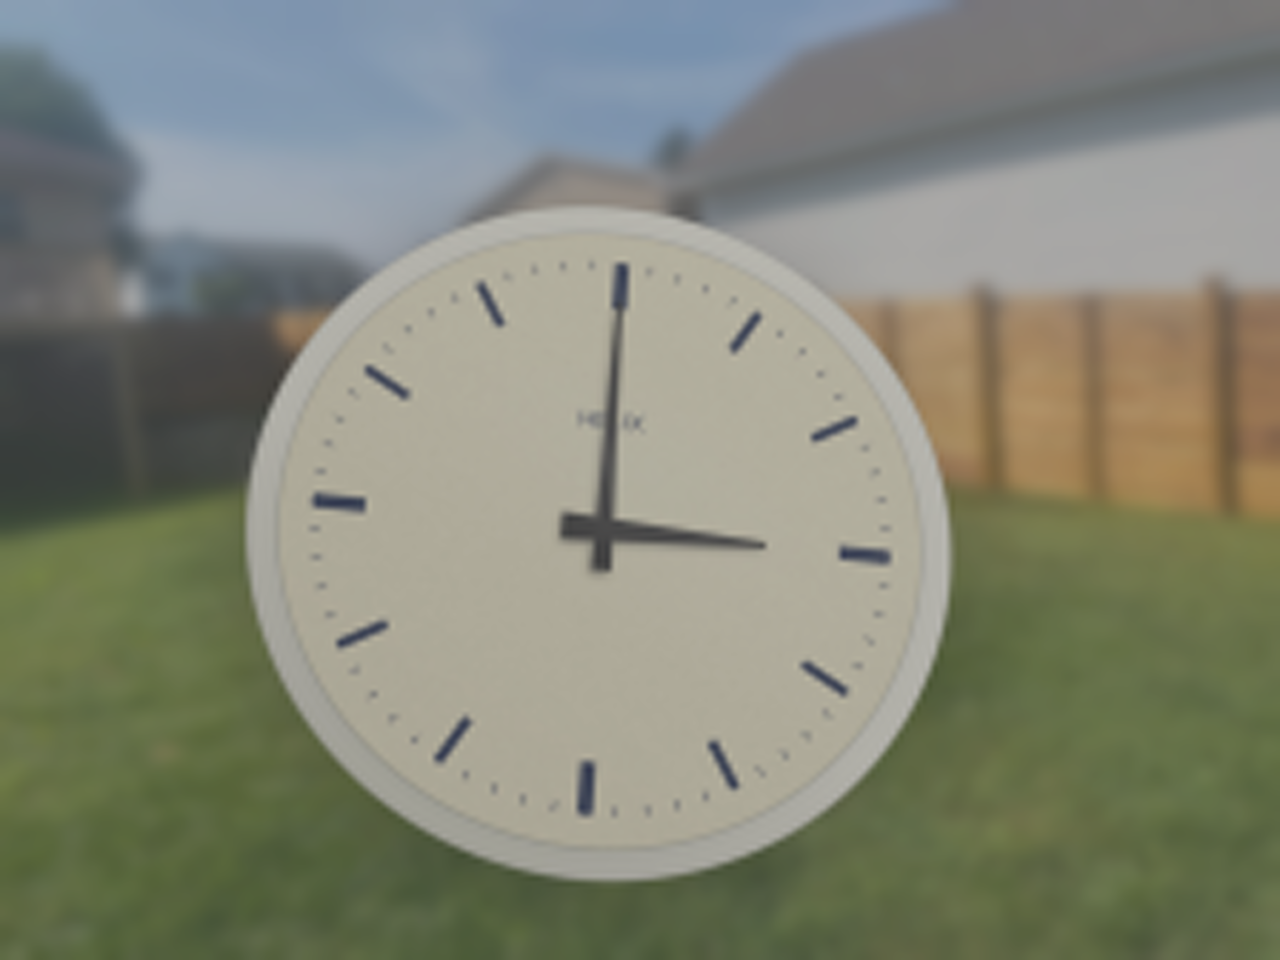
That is 3:00
